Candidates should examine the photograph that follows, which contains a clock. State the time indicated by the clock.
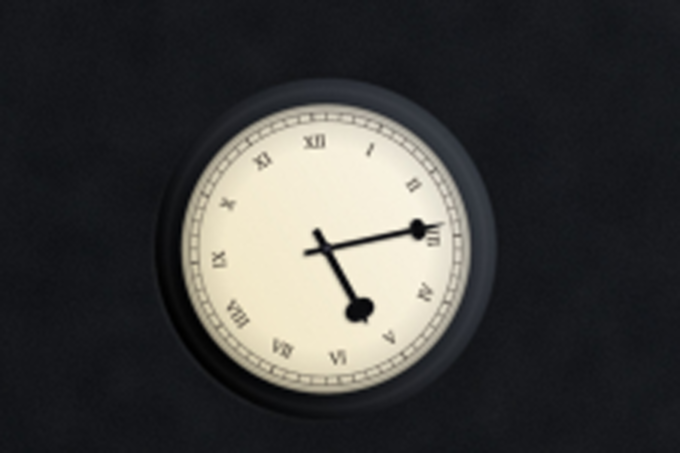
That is 5:14
